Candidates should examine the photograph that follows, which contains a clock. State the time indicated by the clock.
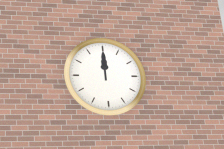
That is 12:00
